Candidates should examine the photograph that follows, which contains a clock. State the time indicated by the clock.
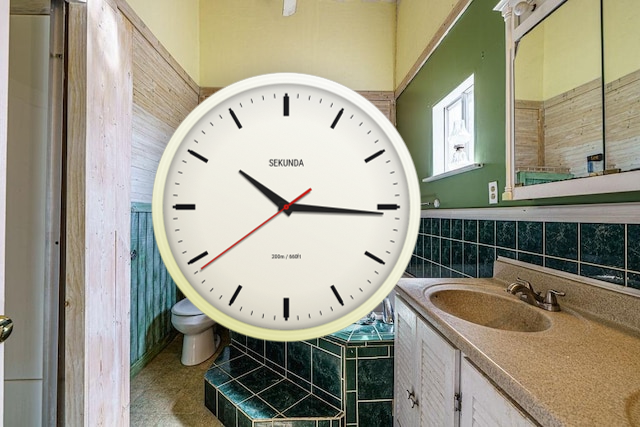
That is 10:15:39
